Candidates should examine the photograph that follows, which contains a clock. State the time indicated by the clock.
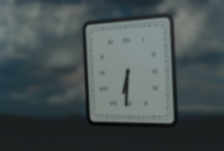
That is 6:31
